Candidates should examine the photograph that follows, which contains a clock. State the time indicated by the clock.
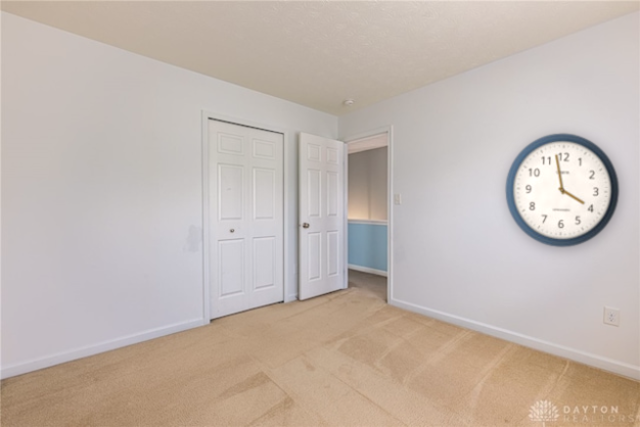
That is 3:58
